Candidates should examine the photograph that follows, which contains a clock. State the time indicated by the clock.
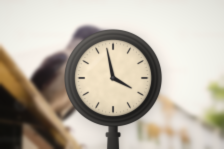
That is 3:58
